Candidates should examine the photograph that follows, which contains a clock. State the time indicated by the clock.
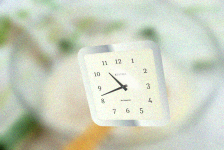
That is 10:42
